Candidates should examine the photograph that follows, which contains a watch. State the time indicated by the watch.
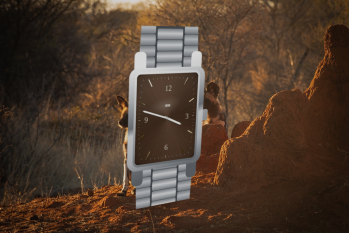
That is 3:48
